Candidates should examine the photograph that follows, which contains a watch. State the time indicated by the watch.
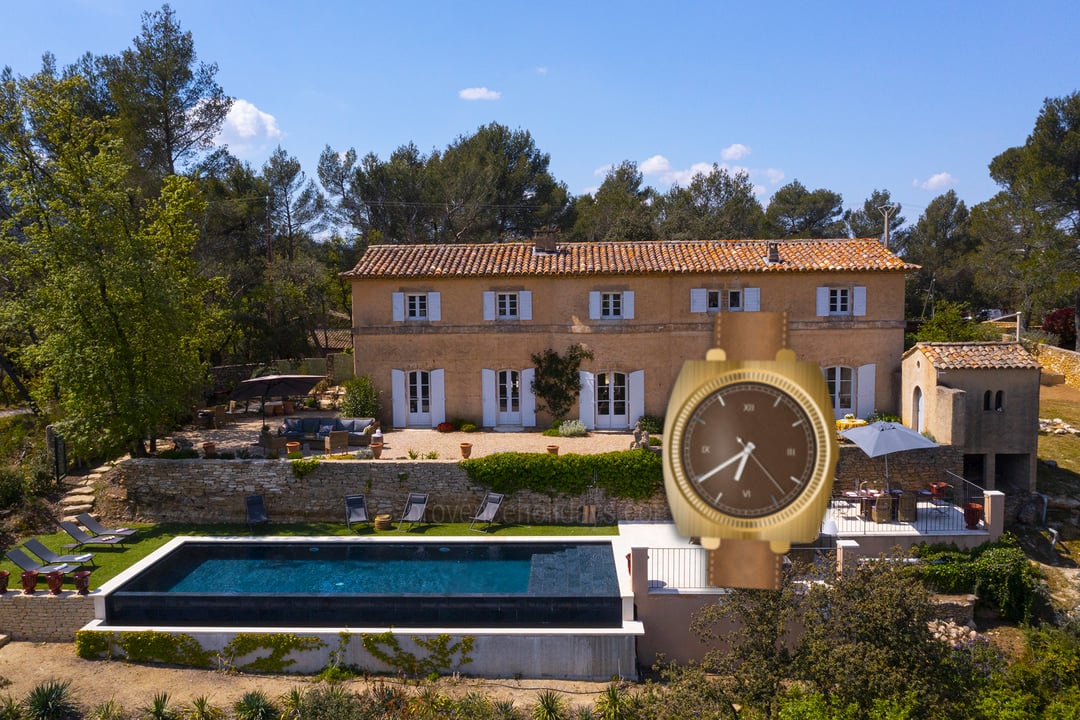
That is 6:39:23
